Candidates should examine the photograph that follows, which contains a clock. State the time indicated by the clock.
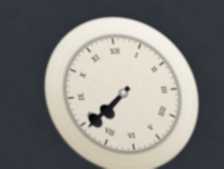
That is 7:39
